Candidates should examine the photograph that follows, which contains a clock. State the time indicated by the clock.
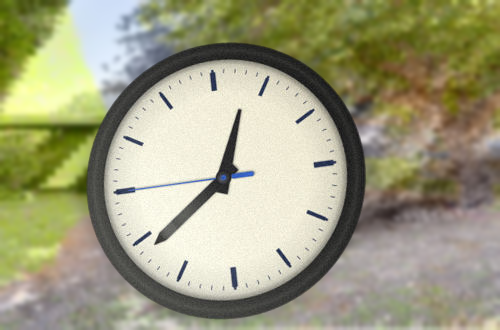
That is 12:38:45
